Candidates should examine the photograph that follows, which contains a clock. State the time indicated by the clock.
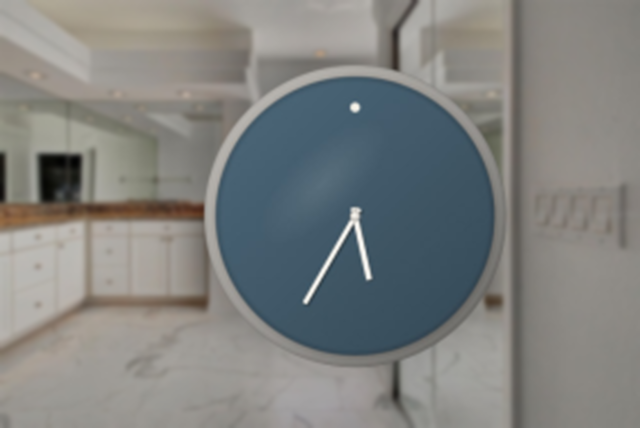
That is 5:35
